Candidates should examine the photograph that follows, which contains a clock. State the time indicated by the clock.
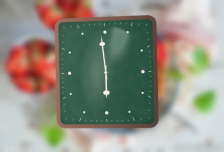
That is 5:59
